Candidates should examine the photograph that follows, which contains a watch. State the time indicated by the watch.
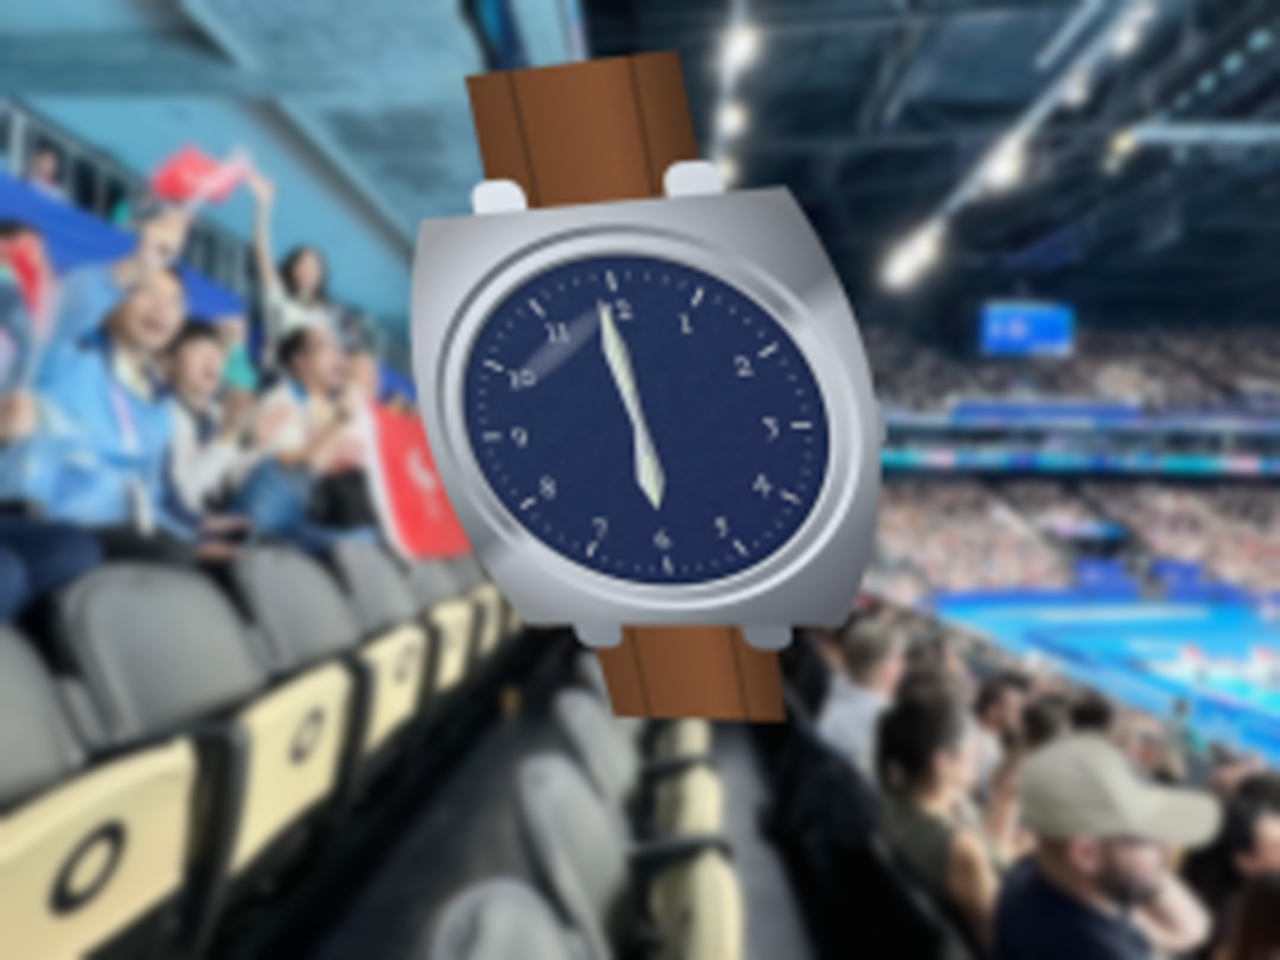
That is 5:59
